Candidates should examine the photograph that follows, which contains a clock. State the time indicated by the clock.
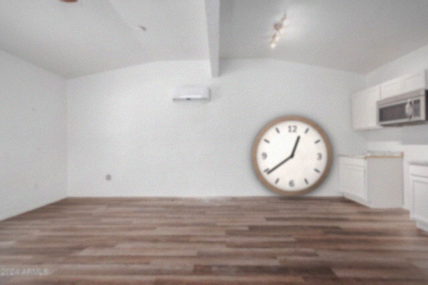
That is 12:39
